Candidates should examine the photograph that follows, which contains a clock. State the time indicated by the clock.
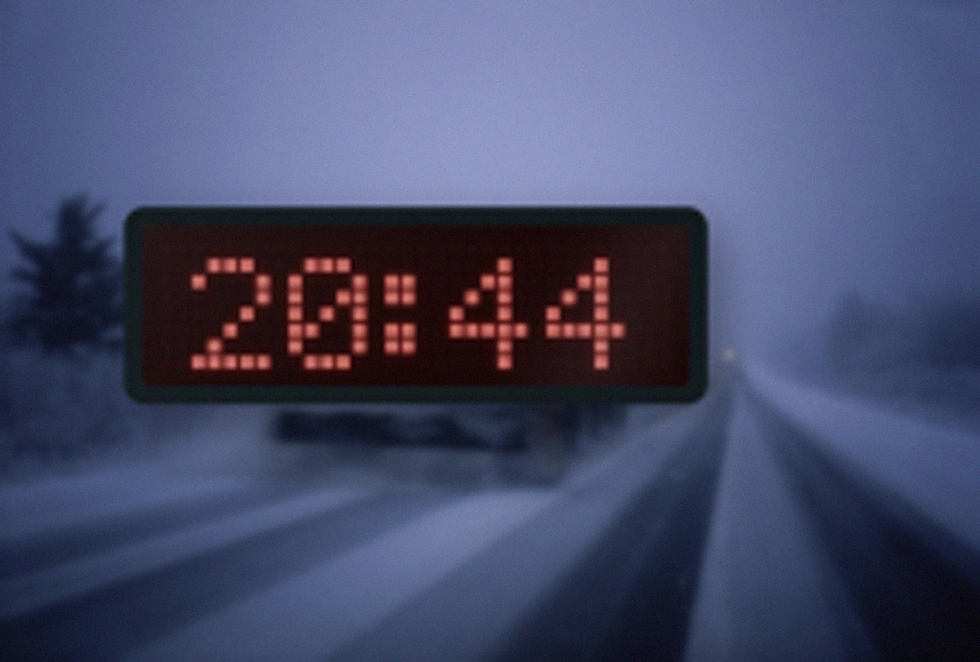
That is 20:44
